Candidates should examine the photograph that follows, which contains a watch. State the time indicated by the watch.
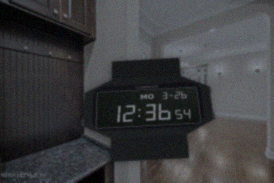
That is 12:36
